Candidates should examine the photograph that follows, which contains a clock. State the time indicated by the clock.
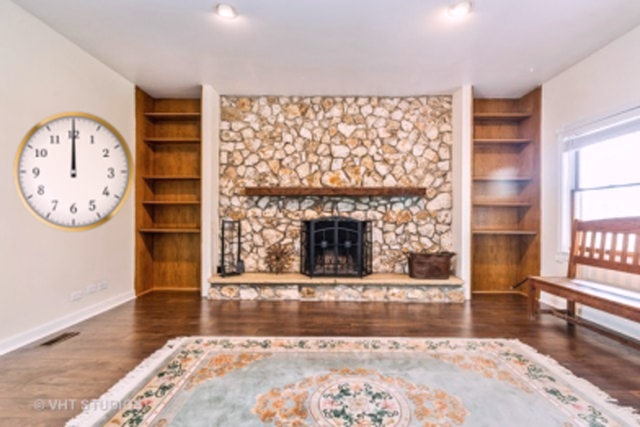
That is 12:00
